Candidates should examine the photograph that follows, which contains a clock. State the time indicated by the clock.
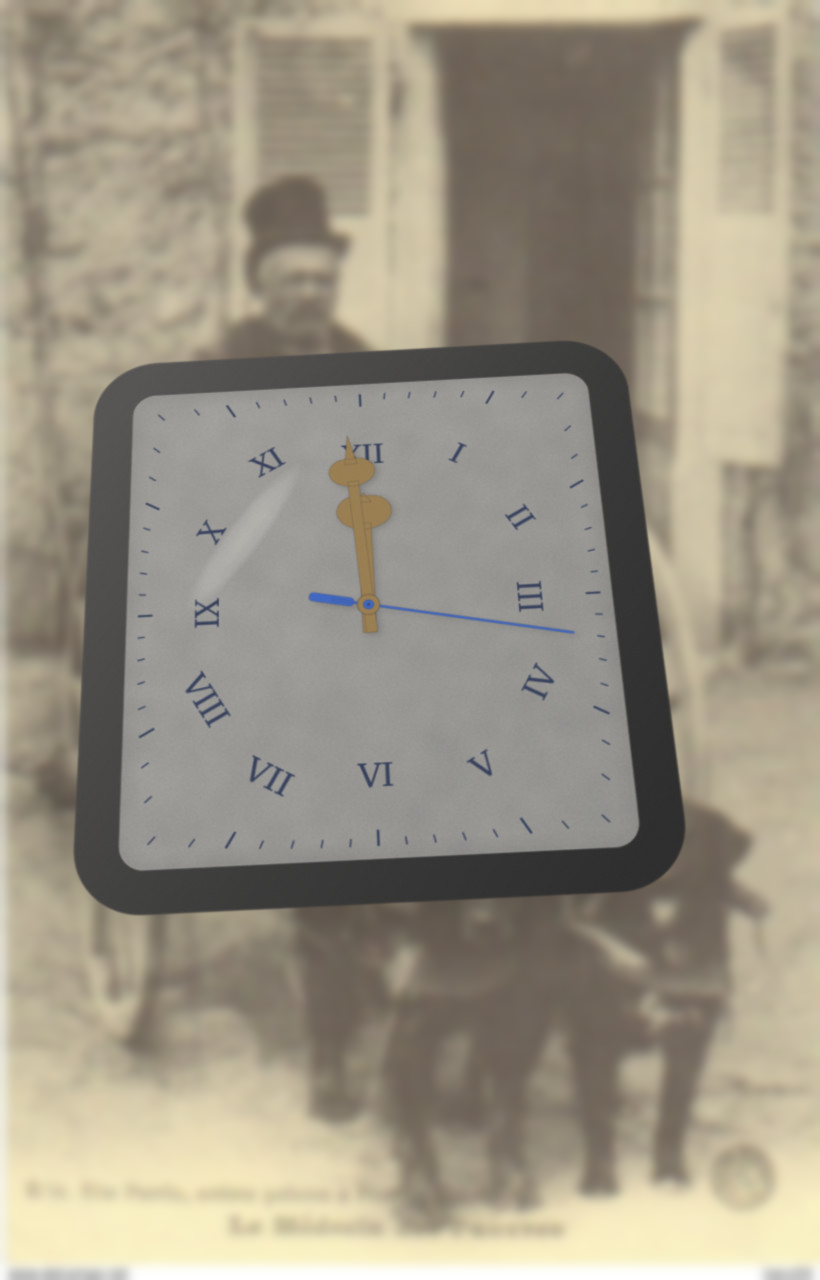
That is 11:59:17
